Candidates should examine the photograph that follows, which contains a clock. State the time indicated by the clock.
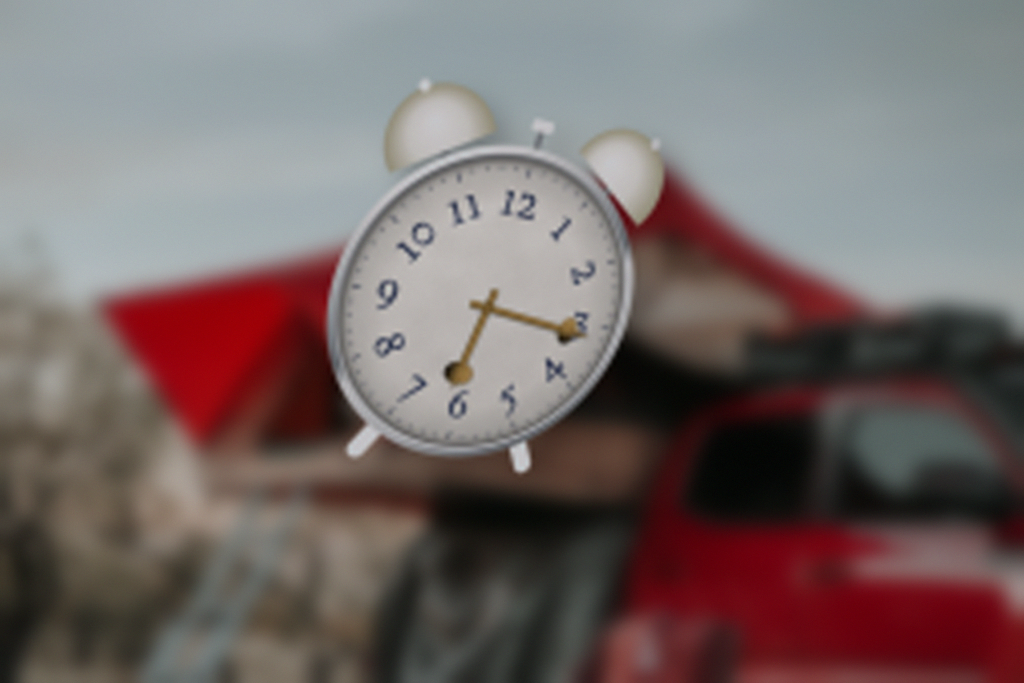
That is 6:16
